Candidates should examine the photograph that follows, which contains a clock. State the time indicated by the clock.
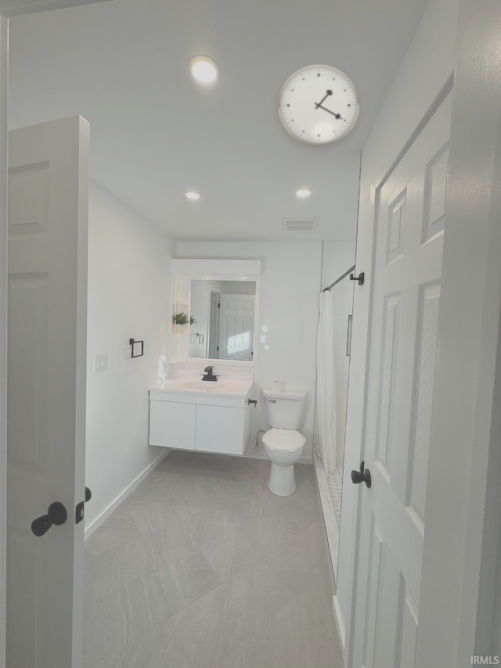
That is 1:20
